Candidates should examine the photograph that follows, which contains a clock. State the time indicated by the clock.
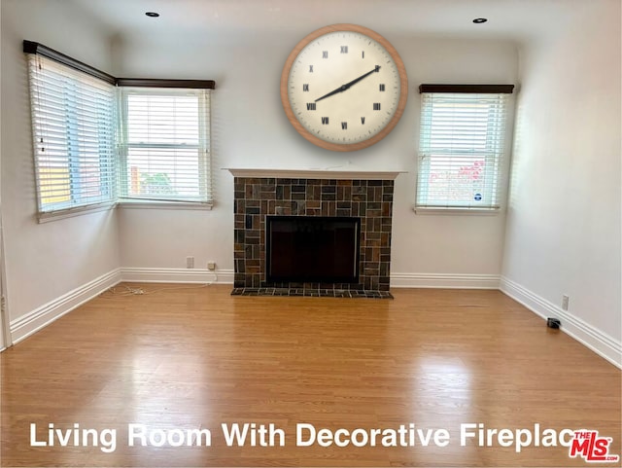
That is 8:10
